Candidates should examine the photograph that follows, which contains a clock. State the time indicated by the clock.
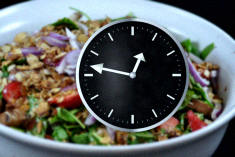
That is 12:47
